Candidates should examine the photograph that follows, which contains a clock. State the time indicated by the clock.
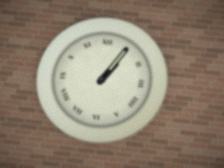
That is 1:05
